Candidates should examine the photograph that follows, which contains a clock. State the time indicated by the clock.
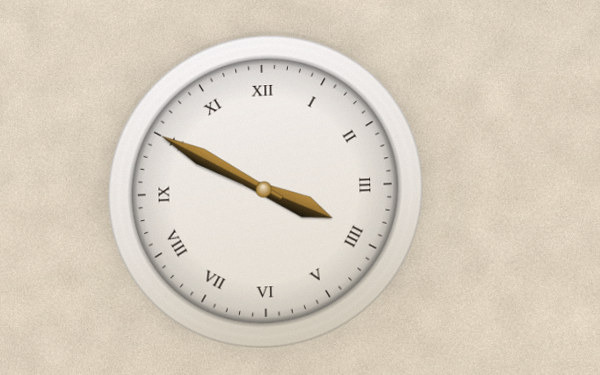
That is 3:50
